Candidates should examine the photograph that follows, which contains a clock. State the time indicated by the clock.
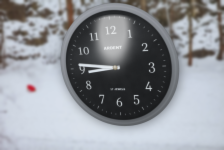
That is 8:46
